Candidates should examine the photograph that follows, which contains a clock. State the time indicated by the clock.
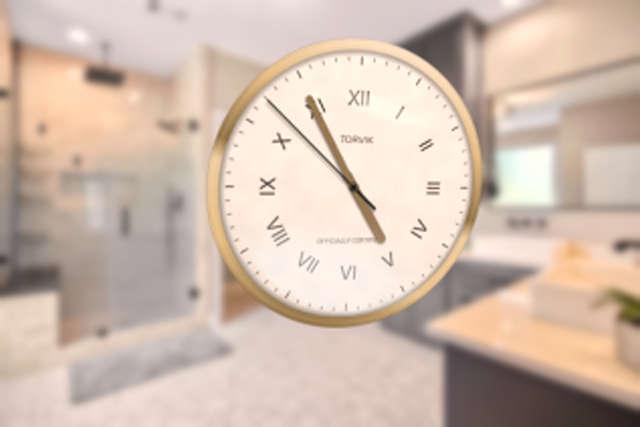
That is 4:54:52
